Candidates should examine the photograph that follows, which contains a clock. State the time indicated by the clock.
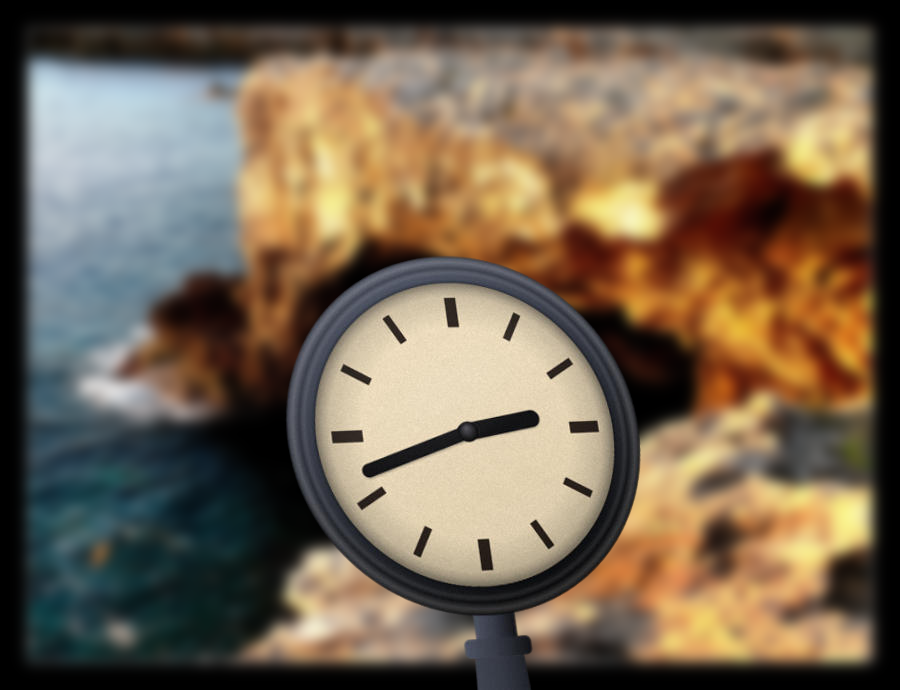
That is 2:42
